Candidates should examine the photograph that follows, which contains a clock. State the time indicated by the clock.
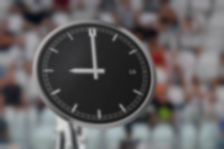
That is 9:00
